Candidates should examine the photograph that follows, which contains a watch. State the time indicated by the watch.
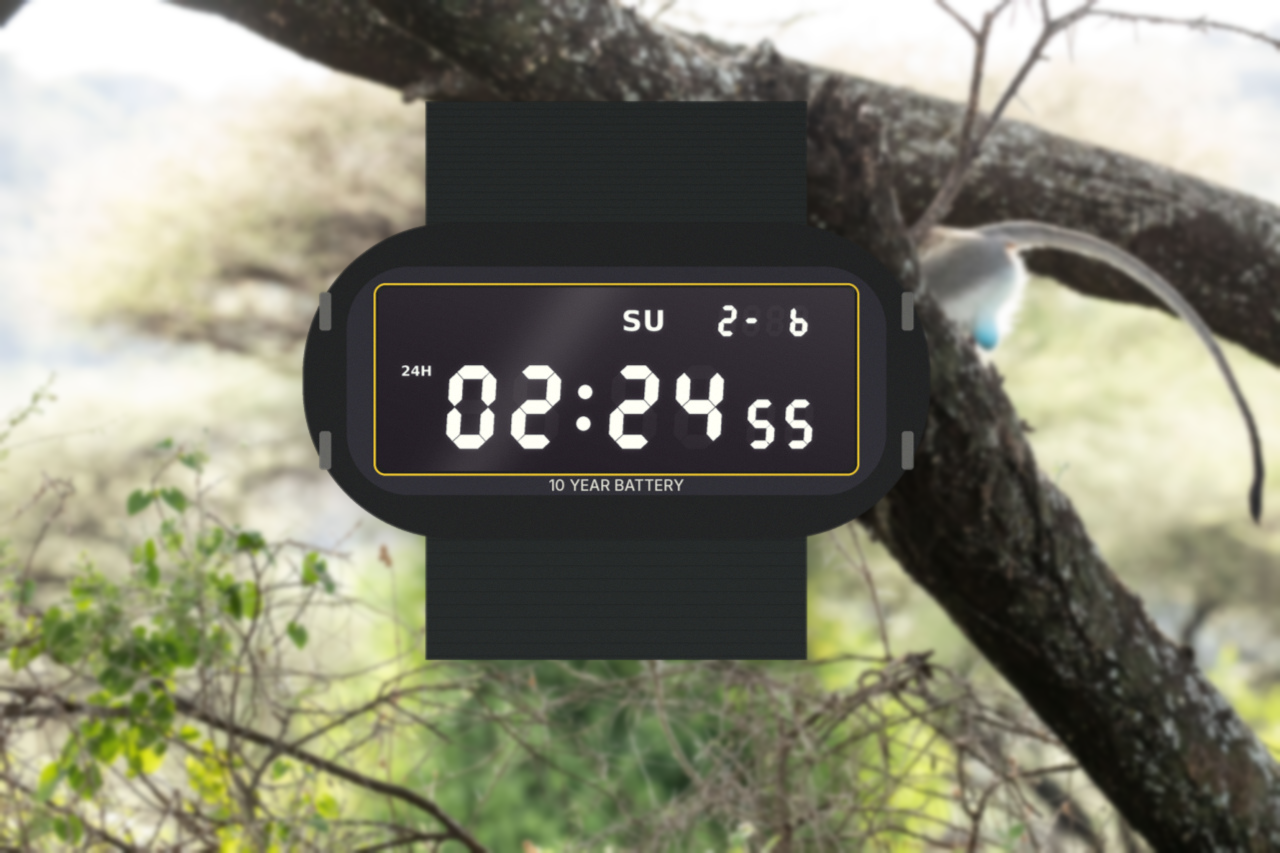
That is 2:24:55
